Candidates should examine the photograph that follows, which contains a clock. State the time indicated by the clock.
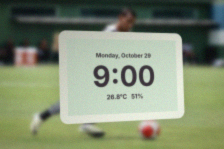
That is 9:00
